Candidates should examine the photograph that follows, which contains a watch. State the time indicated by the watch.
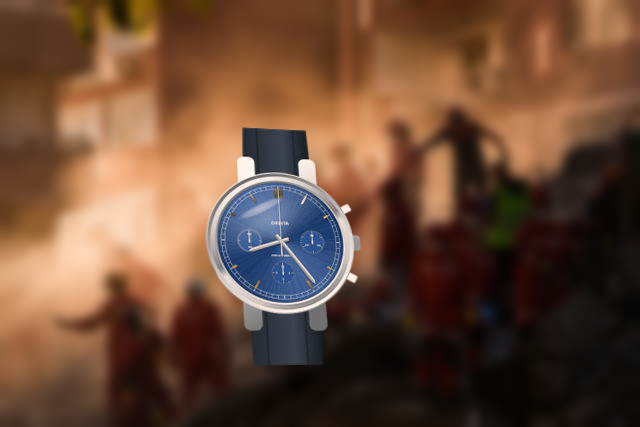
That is 8:24
